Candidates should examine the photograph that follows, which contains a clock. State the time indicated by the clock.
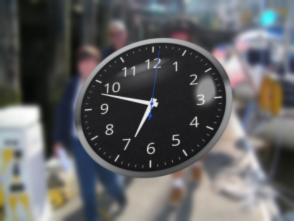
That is 6:48:01
